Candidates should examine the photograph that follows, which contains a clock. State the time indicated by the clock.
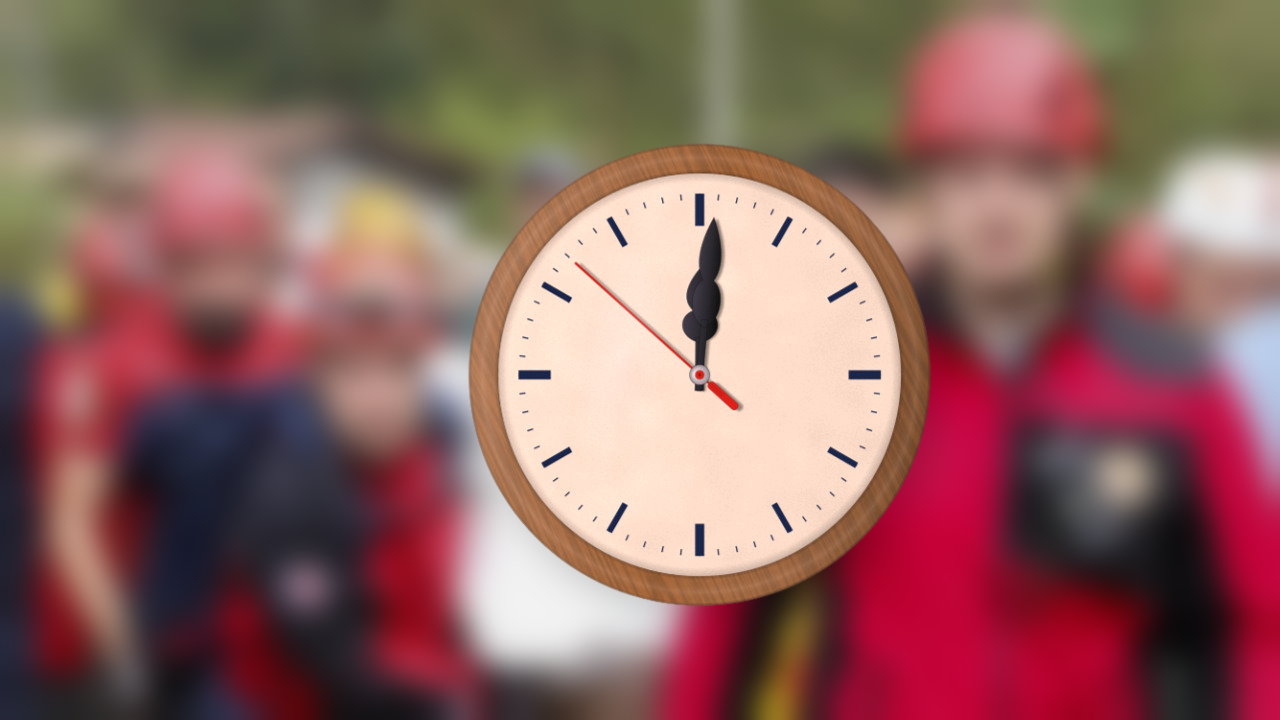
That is 12:00:52
